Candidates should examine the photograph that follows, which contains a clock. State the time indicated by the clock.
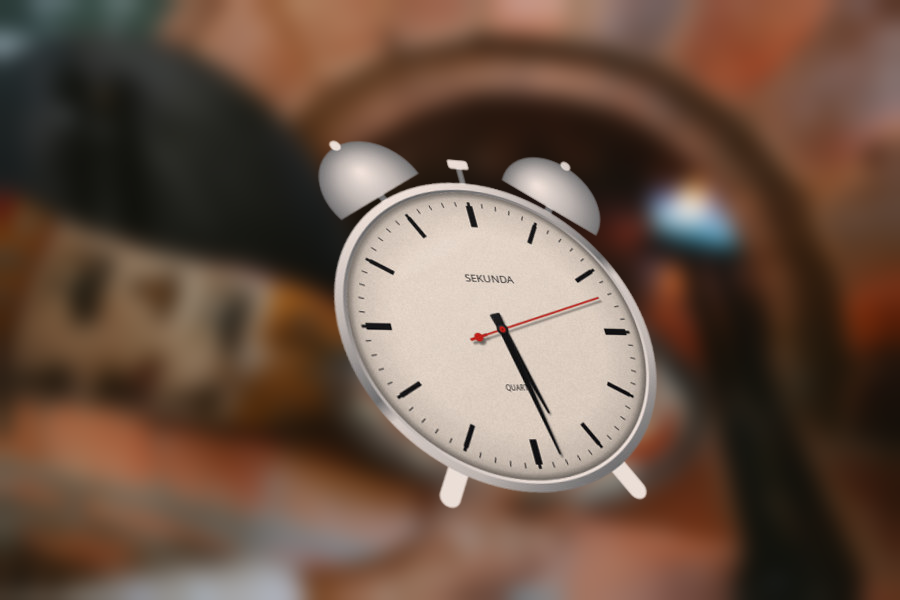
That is 5:28:12
